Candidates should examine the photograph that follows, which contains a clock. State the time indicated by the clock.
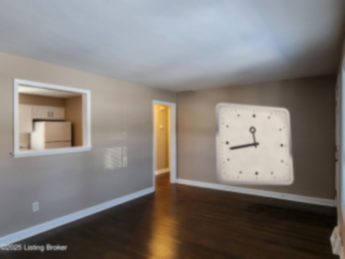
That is 11:43
